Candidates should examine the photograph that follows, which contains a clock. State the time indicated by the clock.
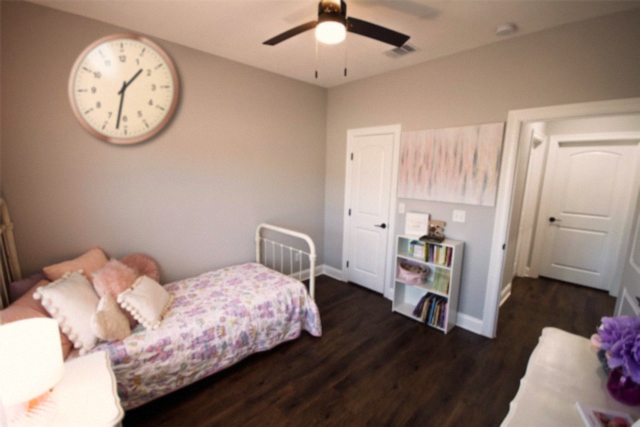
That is 1:32
